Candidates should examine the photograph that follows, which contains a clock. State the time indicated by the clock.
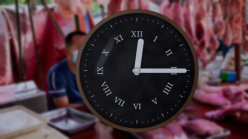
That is 12:15
